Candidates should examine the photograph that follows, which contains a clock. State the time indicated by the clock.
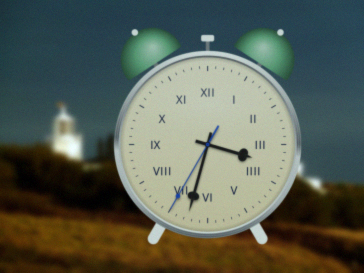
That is 3:32:35
